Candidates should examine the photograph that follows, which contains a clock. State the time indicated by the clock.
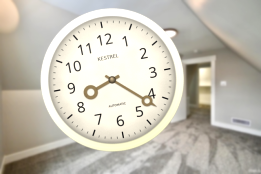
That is 8:22
